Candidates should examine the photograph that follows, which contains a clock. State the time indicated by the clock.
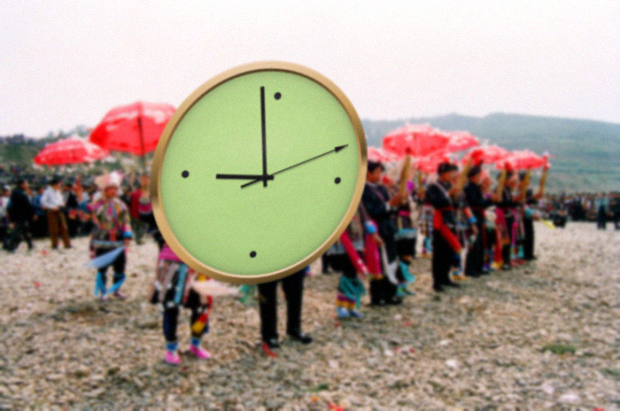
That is 8:58:11
